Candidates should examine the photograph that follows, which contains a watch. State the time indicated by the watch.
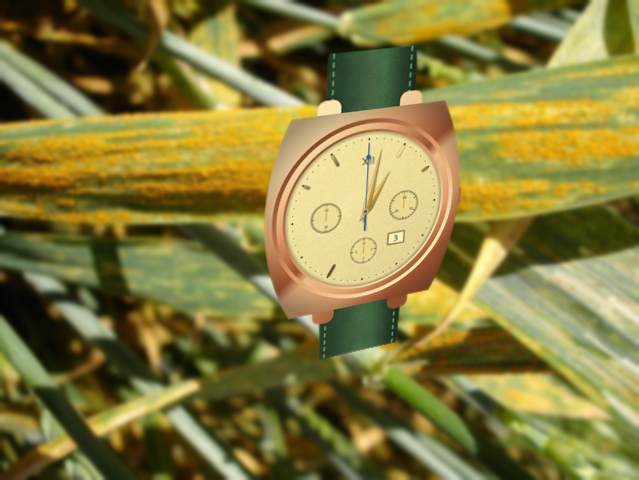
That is 1:02
